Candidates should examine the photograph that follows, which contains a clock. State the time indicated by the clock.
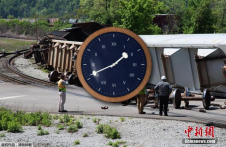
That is 1:41
